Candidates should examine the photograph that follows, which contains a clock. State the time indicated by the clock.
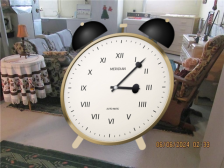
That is 3:07
